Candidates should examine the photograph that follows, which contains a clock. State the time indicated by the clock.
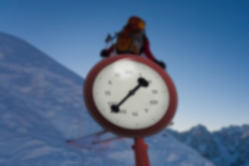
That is 1:38
